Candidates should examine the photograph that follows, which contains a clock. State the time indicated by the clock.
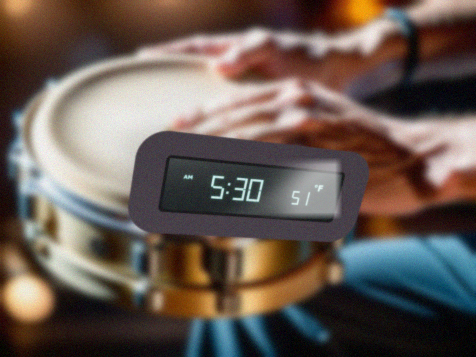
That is 5:30
